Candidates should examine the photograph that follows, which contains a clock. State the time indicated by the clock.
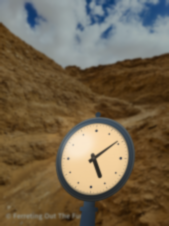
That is 5:09
